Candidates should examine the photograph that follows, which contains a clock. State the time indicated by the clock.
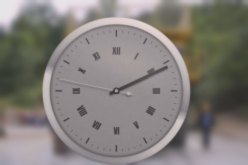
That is 2:10:47
